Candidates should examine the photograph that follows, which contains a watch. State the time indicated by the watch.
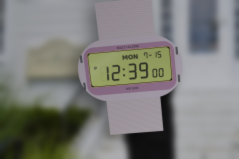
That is 12:39:00
